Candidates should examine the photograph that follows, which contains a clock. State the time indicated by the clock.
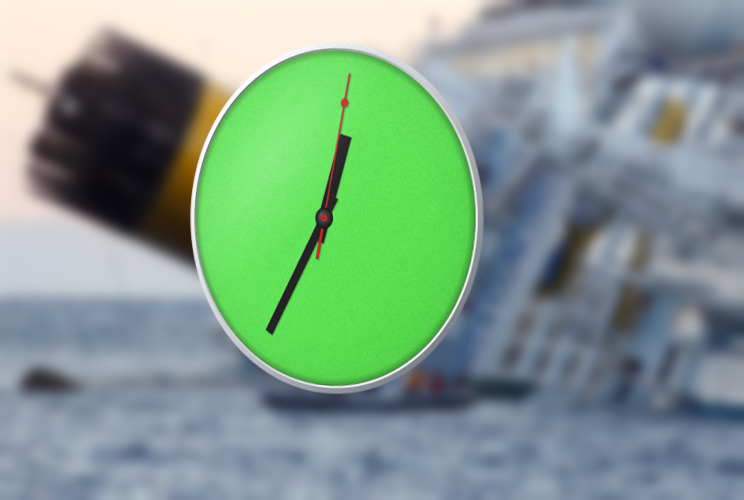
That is 12:35:02
